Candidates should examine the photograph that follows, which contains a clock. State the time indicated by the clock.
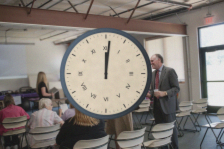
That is 12:01
